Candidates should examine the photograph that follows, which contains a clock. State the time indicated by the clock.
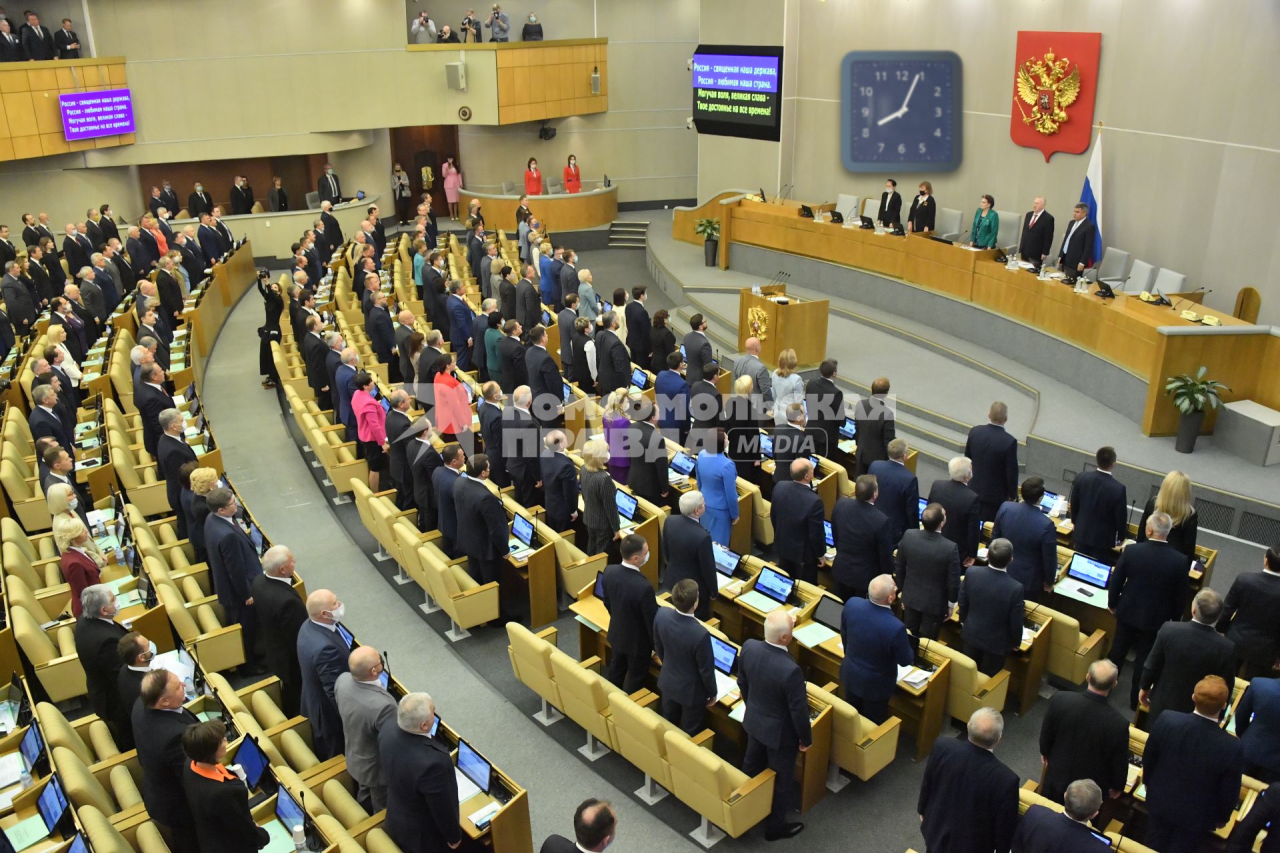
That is 8:04
